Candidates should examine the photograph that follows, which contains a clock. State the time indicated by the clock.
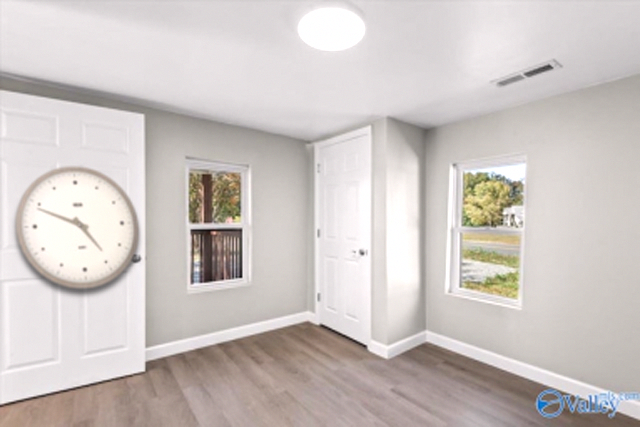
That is 4:49
